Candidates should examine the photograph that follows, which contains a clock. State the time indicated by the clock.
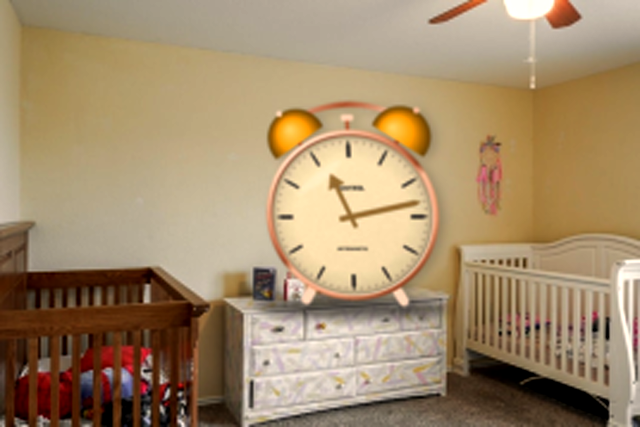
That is 11:13
